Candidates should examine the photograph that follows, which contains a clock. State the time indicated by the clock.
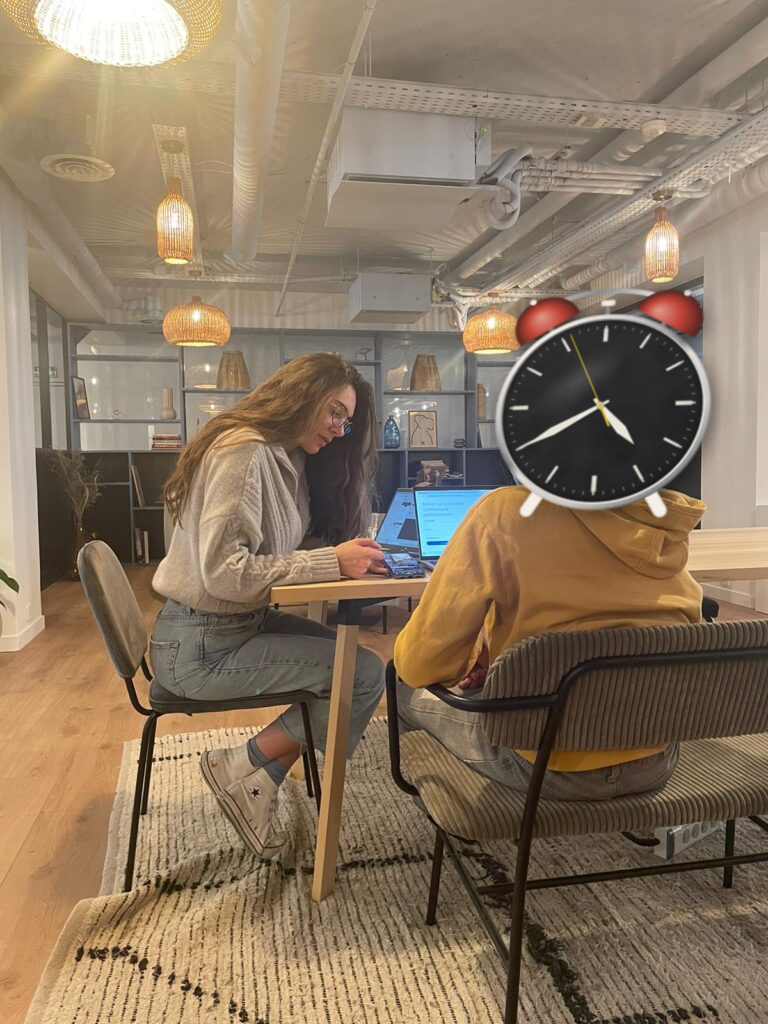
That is 4:39:56
